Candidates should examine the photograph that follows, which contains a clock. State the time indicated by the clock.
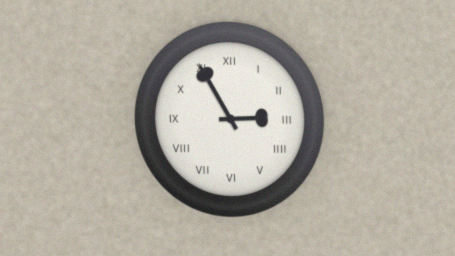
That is 2:55
